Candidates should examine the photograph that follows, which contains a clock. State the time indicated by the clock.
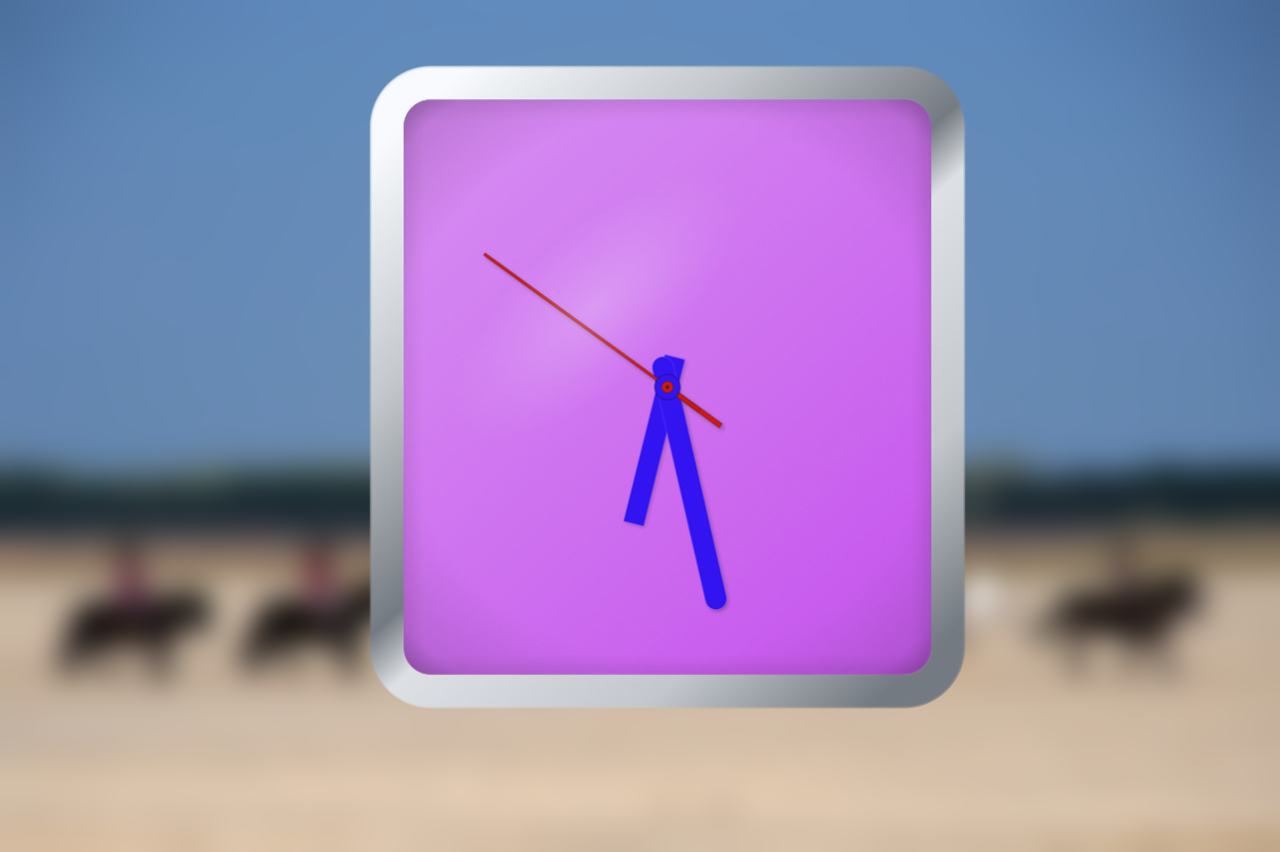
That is 6:27:51
